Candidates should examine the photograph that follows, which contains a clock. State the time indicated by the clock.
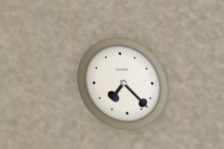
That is 7:23
